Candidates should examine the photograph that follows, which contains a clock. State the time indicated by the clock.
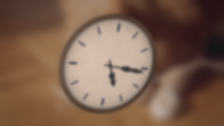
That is 5:16
